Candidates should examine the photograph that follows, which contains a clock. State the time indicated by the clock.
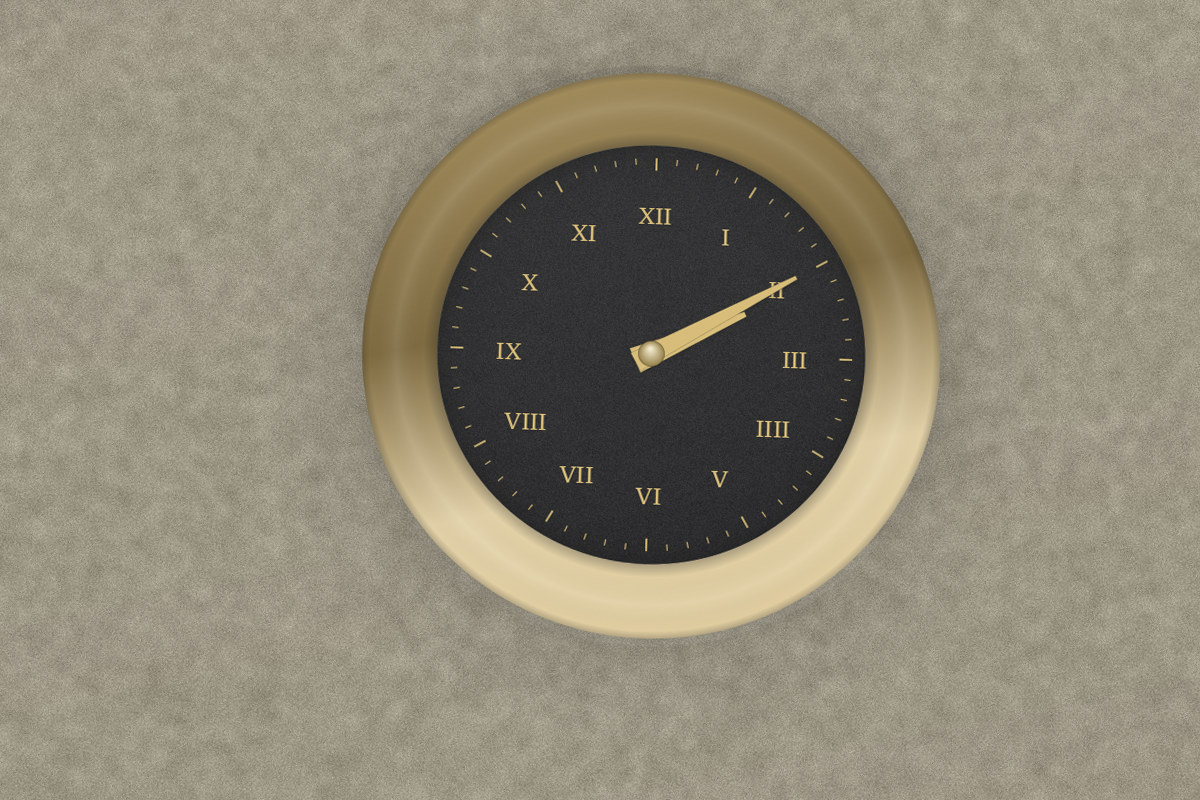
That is 2:10
